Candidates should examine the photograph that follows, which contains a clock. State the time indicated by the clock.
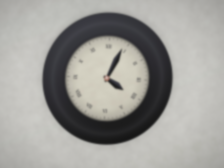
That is 4:04
